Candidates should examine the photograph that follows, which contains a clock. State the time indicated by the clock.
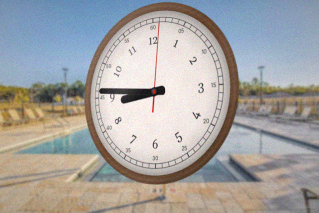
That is 8:46:01
